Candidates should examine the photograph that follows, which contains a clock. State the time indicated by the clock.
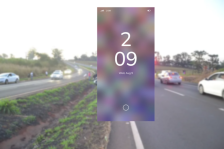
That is 2:09
